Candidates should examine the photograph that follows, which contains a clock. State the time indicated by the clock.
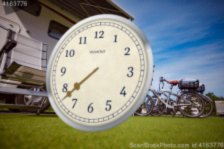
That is 7:38
